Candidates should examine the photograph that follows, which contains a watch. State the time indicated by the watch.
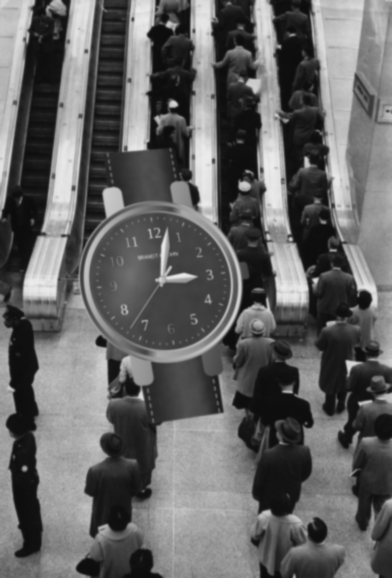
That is 3:02:37
